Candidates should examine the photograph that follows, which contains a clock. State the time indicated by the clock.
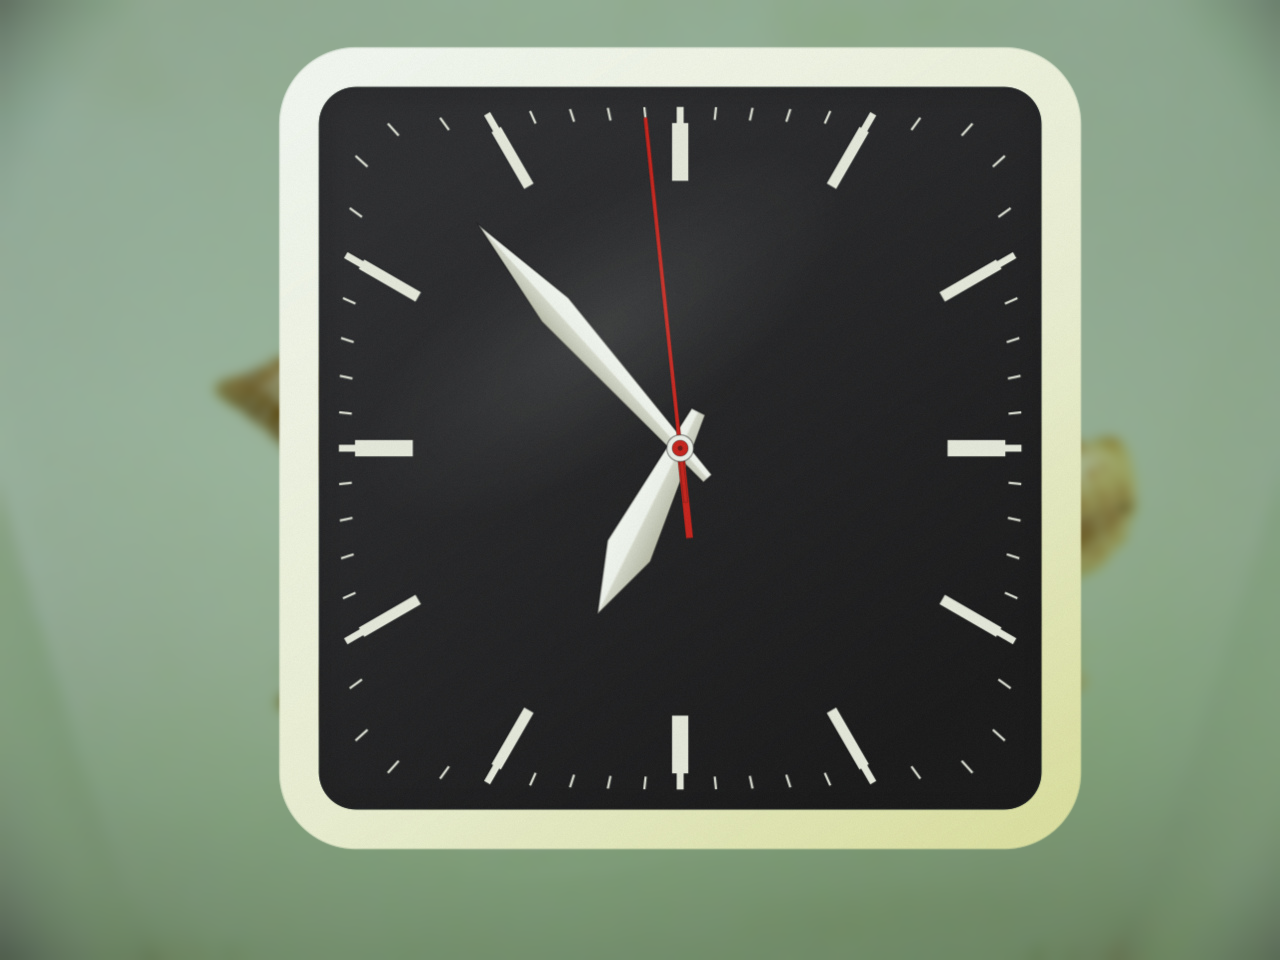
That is 6:52:59
